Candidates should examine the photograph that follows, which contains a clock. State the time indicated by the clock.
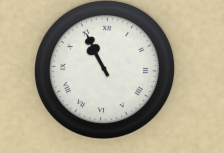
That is 10:55
